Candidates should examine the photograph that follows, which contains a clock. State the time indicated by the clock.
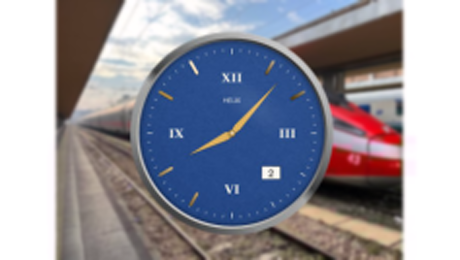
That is 8:07
